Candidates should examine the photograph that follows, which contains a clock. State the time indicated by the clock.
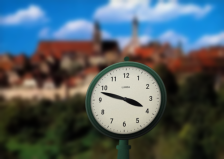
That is 3:48
